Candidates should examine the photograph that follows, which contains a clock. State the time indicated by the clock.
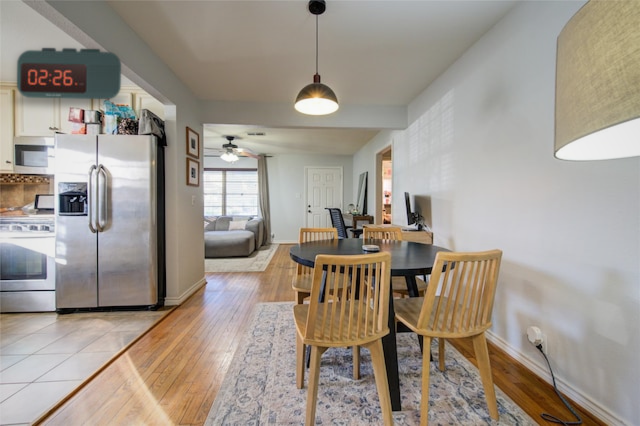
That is 2:26
